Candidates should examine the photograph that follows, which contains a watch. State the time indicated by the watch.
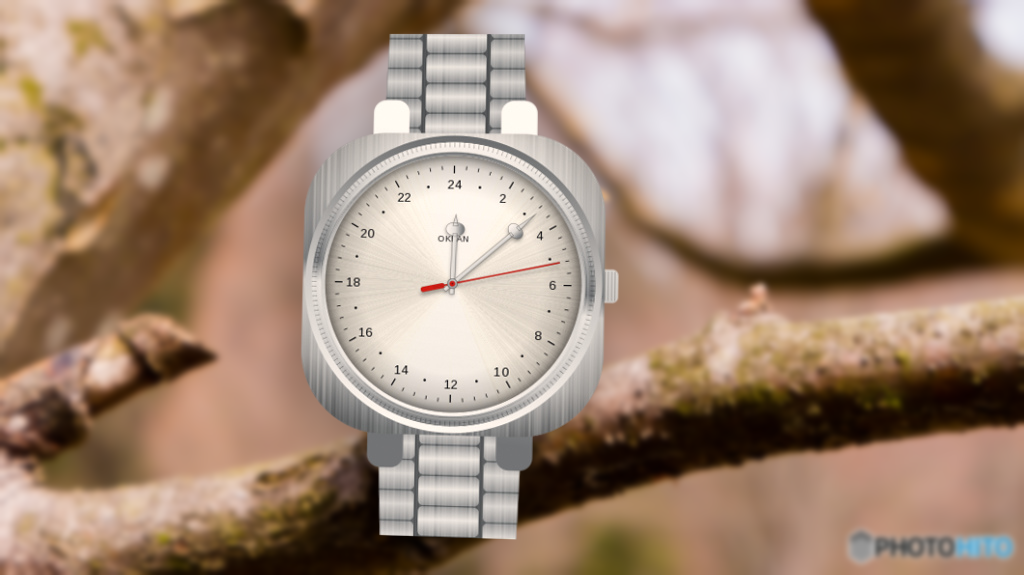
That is 0:08:13
